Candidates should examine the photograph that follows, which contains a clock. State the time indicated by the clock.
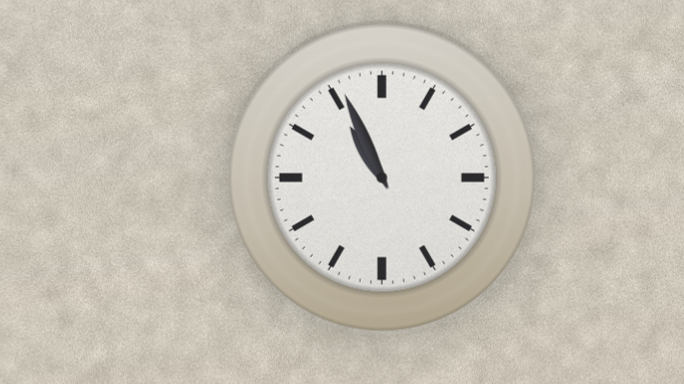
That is 10:56
